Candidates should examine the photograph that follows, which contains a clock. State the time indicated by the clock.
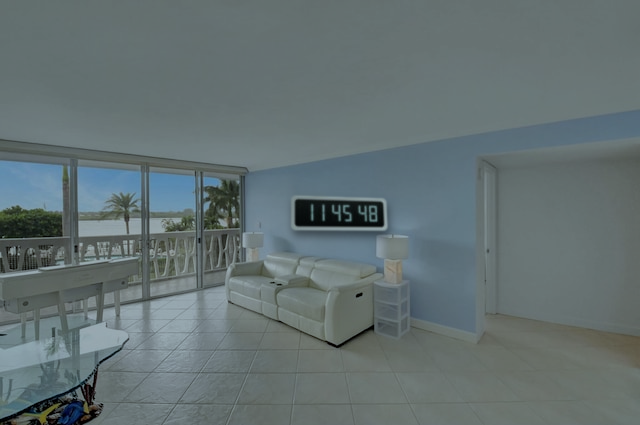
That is 11:45:48
